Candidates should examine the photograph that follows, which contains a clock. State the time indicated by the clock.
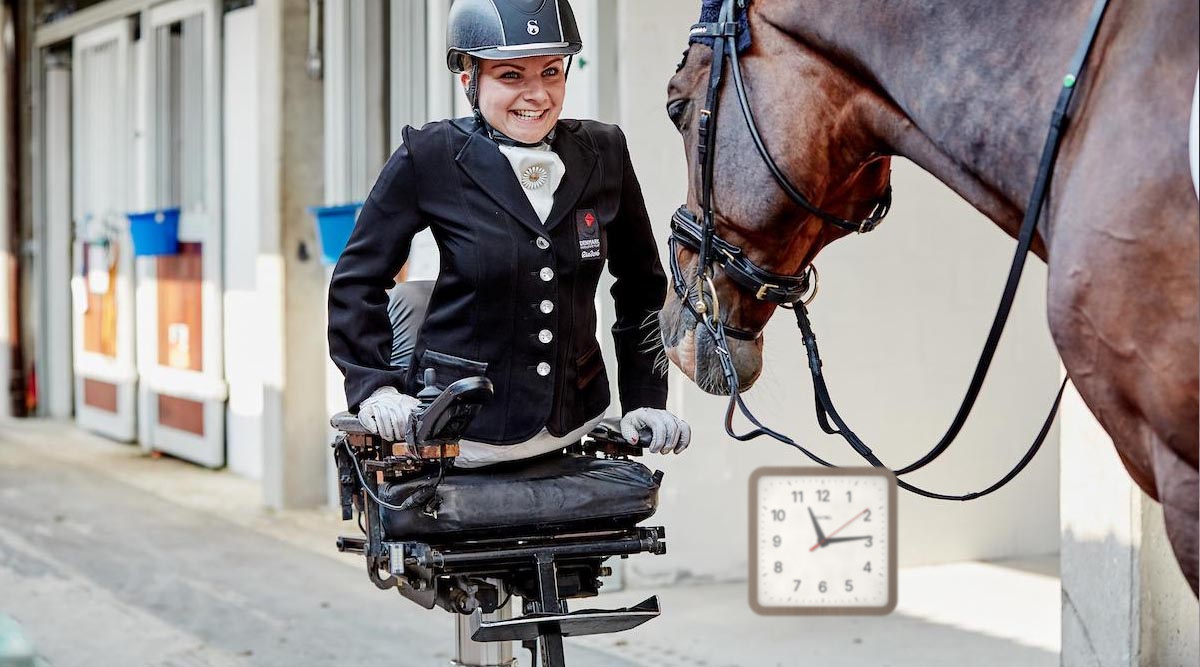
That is 11:14:09
